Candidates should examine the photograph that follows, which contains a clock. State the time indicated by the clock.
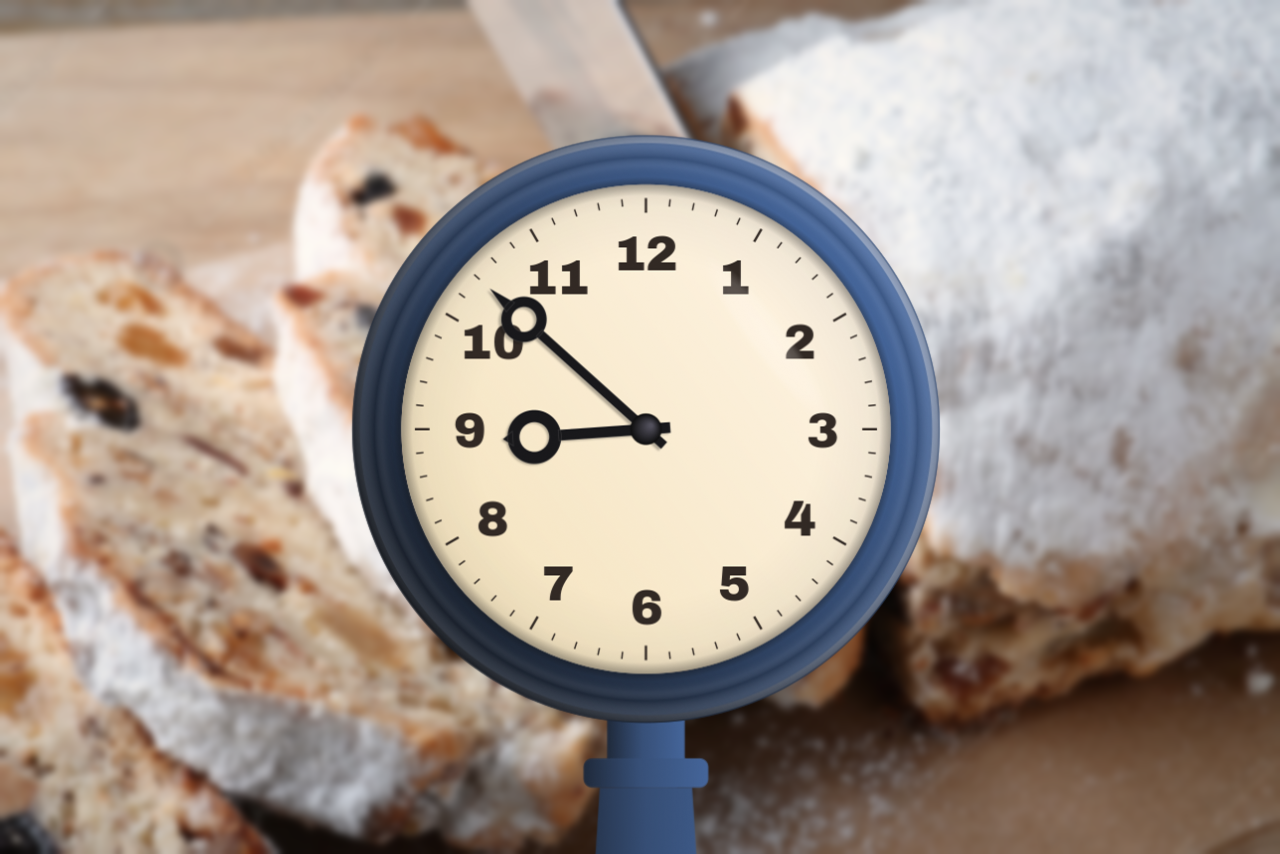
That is 8:52
